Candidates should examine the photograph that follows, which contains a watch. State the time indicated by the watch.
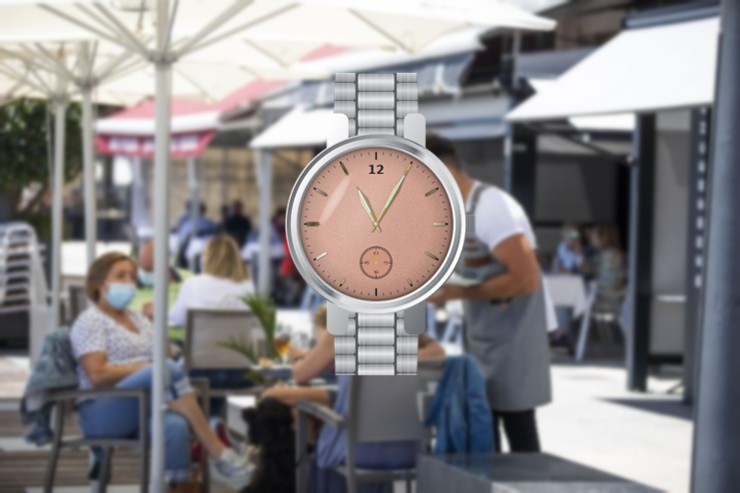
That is 11:05
